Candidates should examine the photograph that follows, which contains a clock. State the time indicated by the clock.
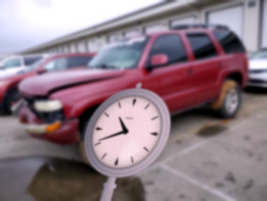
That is 10:41
